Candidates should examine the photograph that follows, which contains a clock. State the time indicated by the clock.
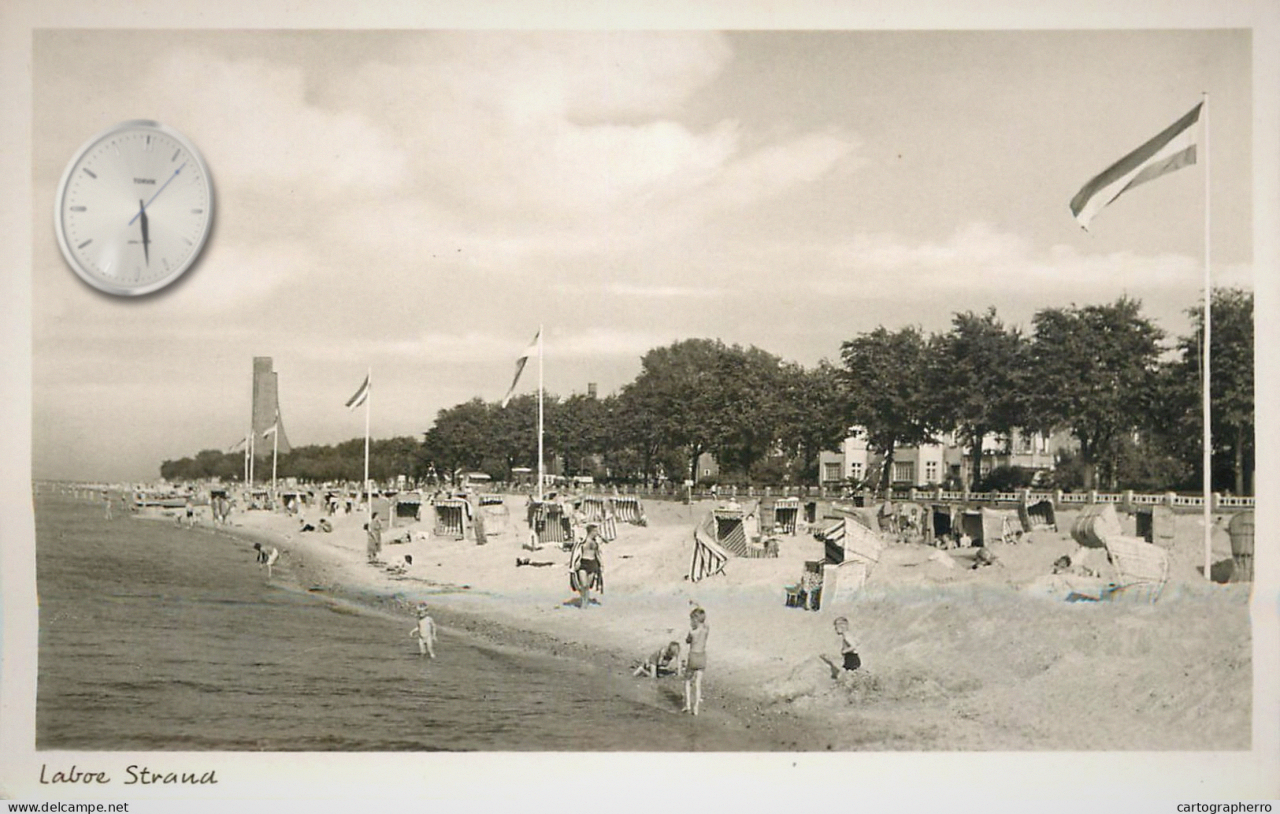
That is 5:28:07
